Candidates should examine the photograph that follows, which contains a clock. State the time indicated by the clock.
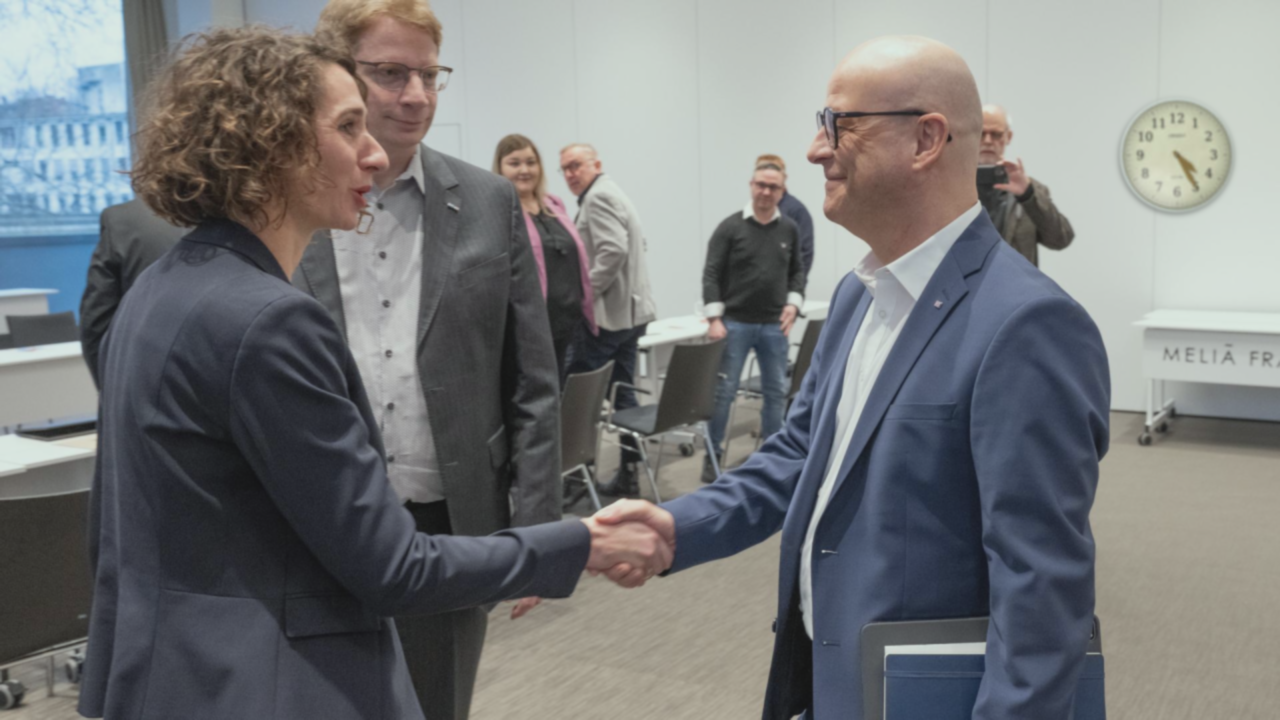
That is 4:25
